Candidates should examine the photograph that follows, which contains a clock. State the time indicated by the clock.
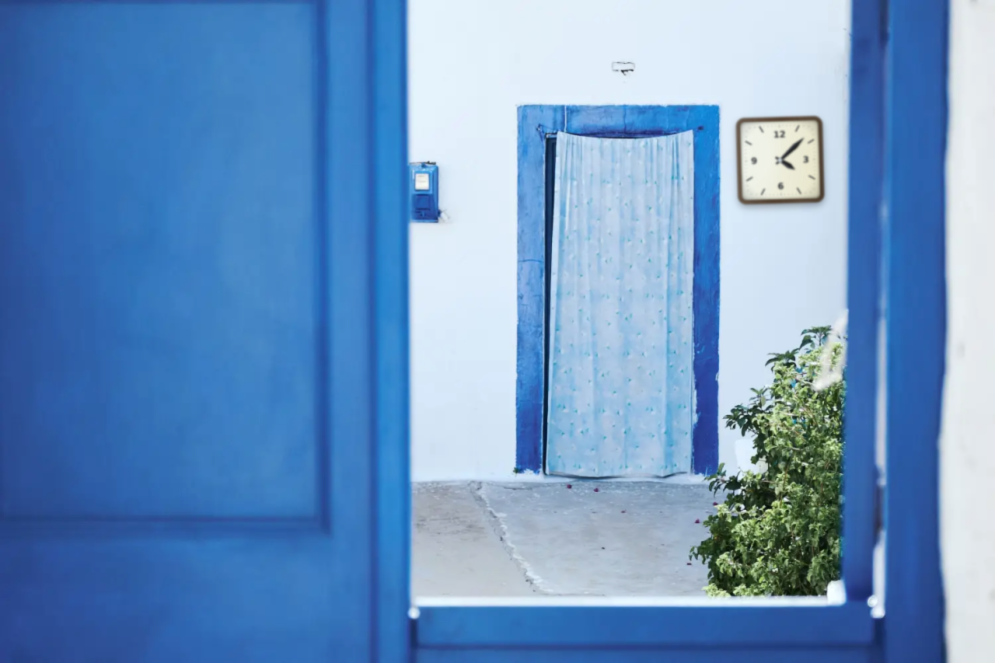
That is 4:08
